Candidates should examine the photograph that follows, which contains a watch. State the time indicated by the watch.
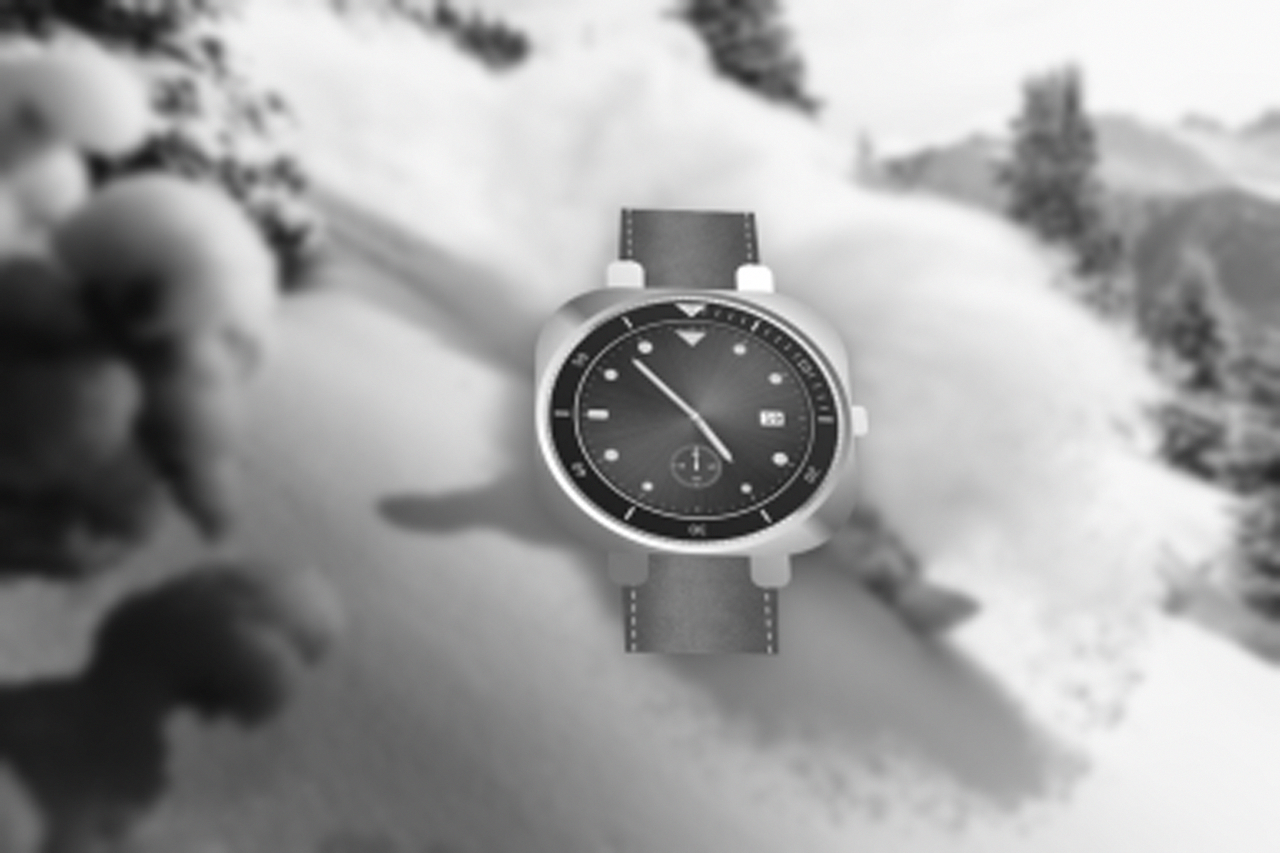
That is 4:53
